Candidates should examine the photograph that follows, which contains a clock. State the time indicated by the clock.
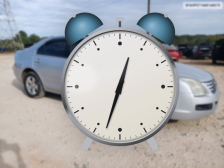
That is 12:33
